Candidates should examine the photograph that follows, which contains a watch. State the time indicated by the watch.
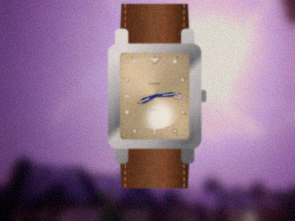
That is 8:14
